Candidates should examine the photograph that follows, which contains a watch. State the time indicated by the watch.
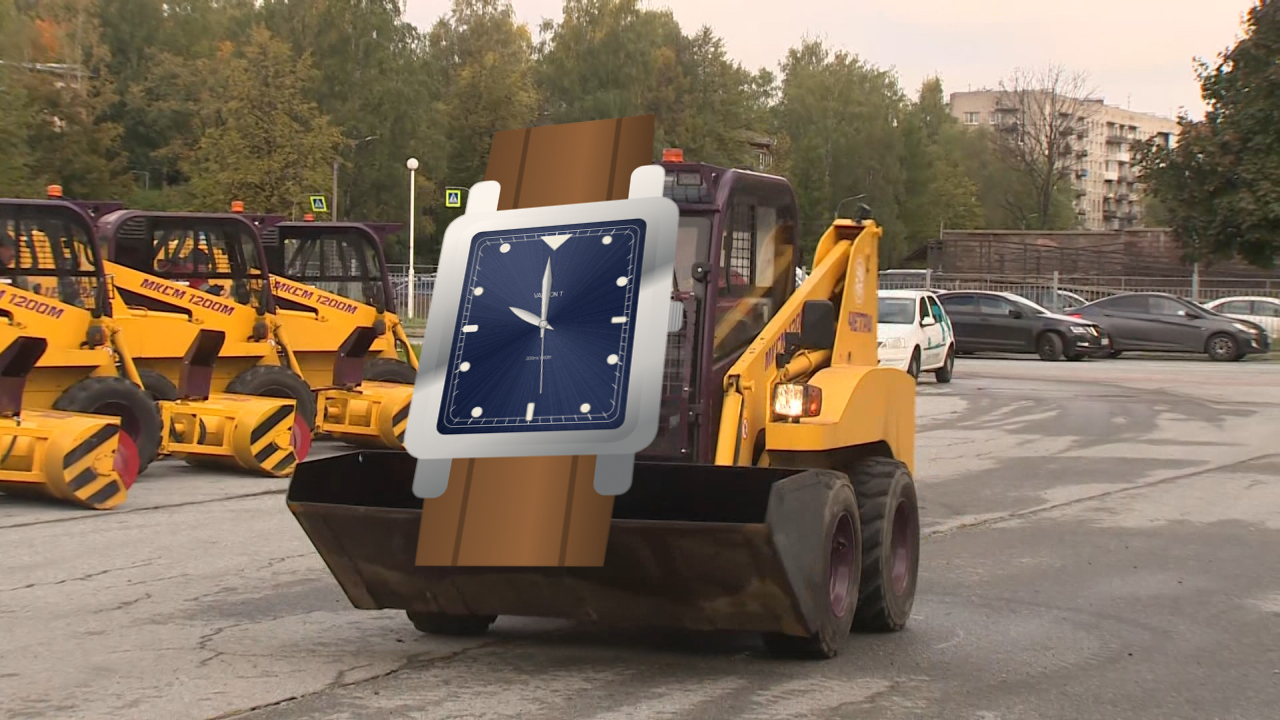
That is 9:59:29
